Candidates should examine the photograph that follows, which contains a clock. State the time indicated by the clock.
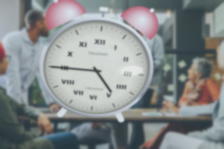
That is 4:45
